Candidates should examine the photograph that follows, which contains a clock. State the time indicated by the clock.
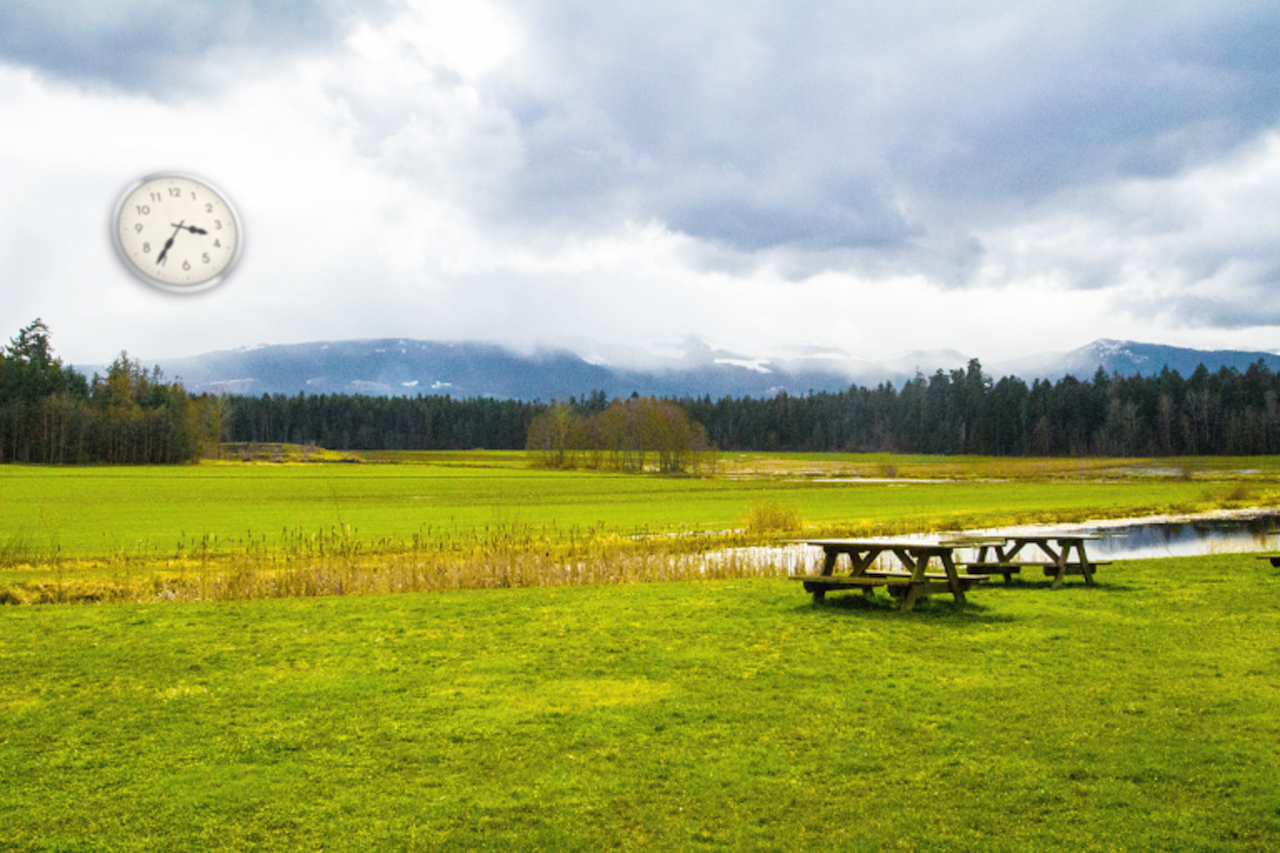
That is 3:36
